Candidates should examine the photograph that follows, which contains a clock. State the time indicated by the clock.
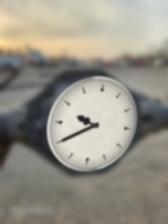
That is 9:40
